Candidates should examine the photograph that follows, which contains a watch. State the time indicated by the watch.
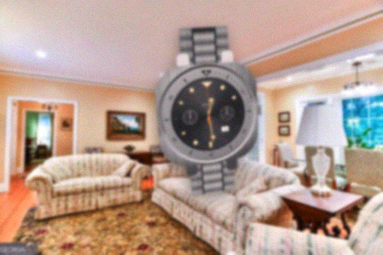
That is 12:29
